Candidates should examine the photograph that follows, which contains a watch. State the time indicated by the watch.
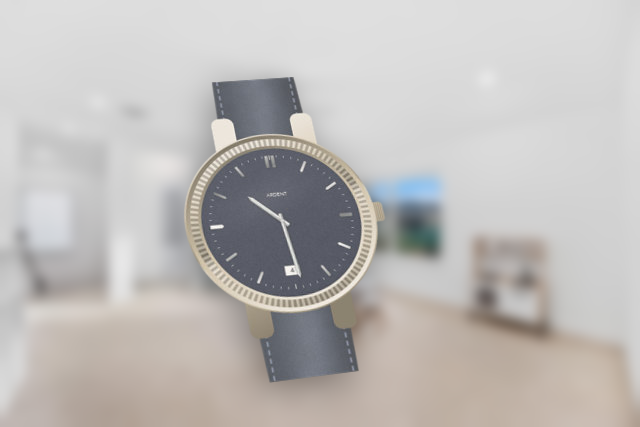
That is 10:29
